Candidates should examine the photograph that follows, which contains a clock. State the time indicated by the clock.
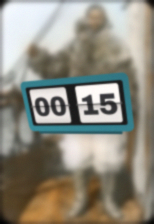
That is 0:15
